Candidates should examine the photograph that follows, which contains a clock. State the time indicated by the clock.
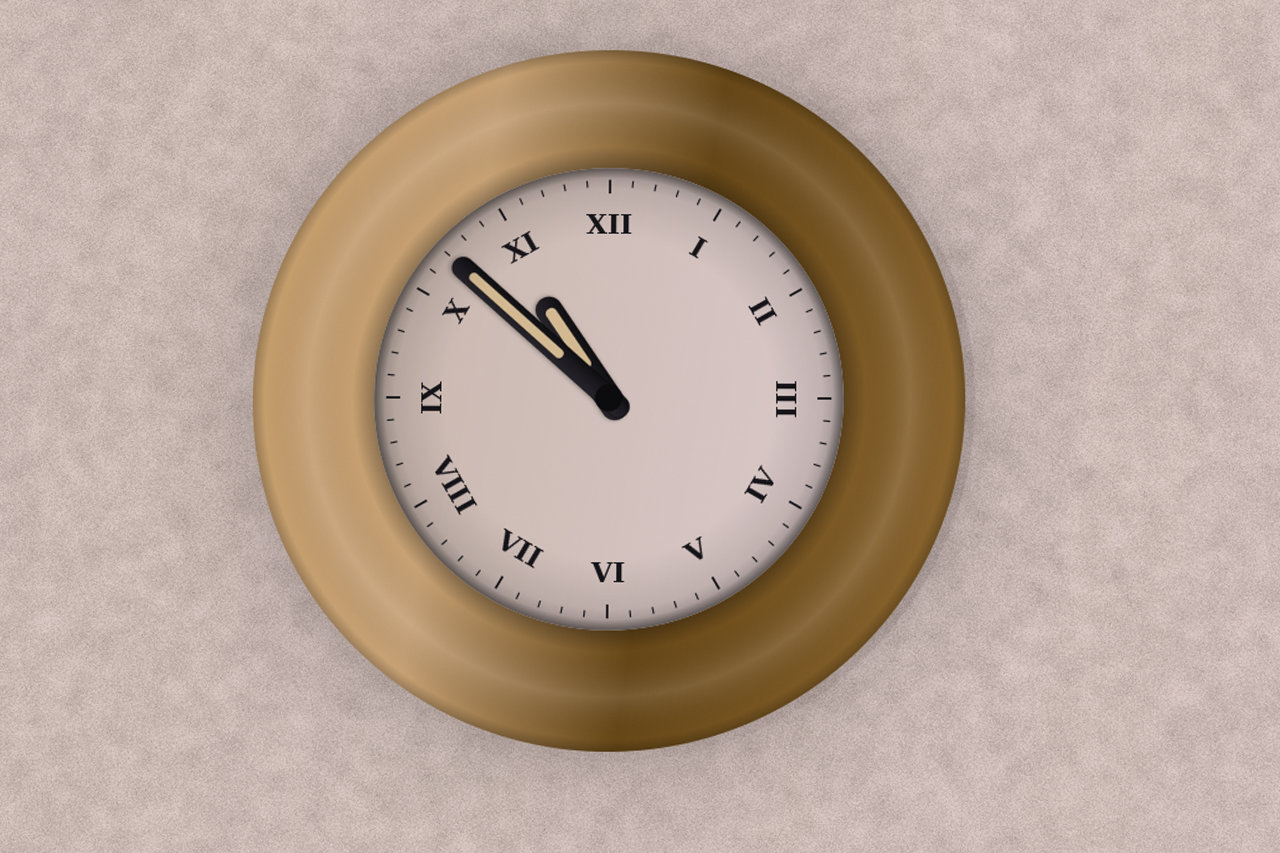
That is 10:52
